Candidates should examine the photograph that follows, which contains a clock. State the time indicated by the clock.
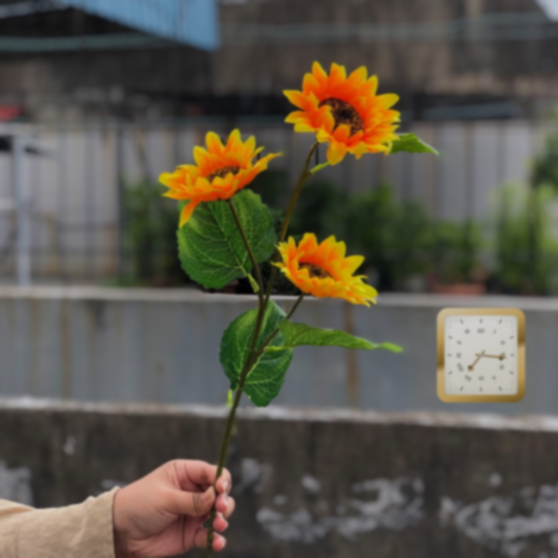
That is 7:16
